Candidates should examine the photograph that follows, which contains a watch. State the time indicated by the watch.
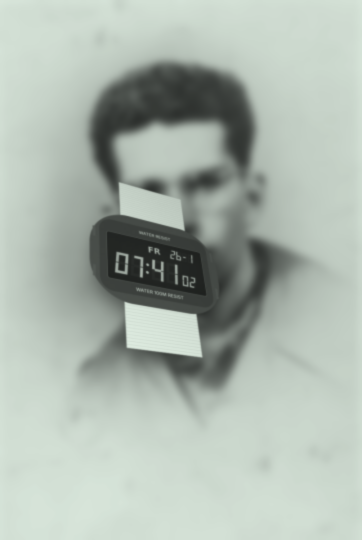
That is 7:41:02
